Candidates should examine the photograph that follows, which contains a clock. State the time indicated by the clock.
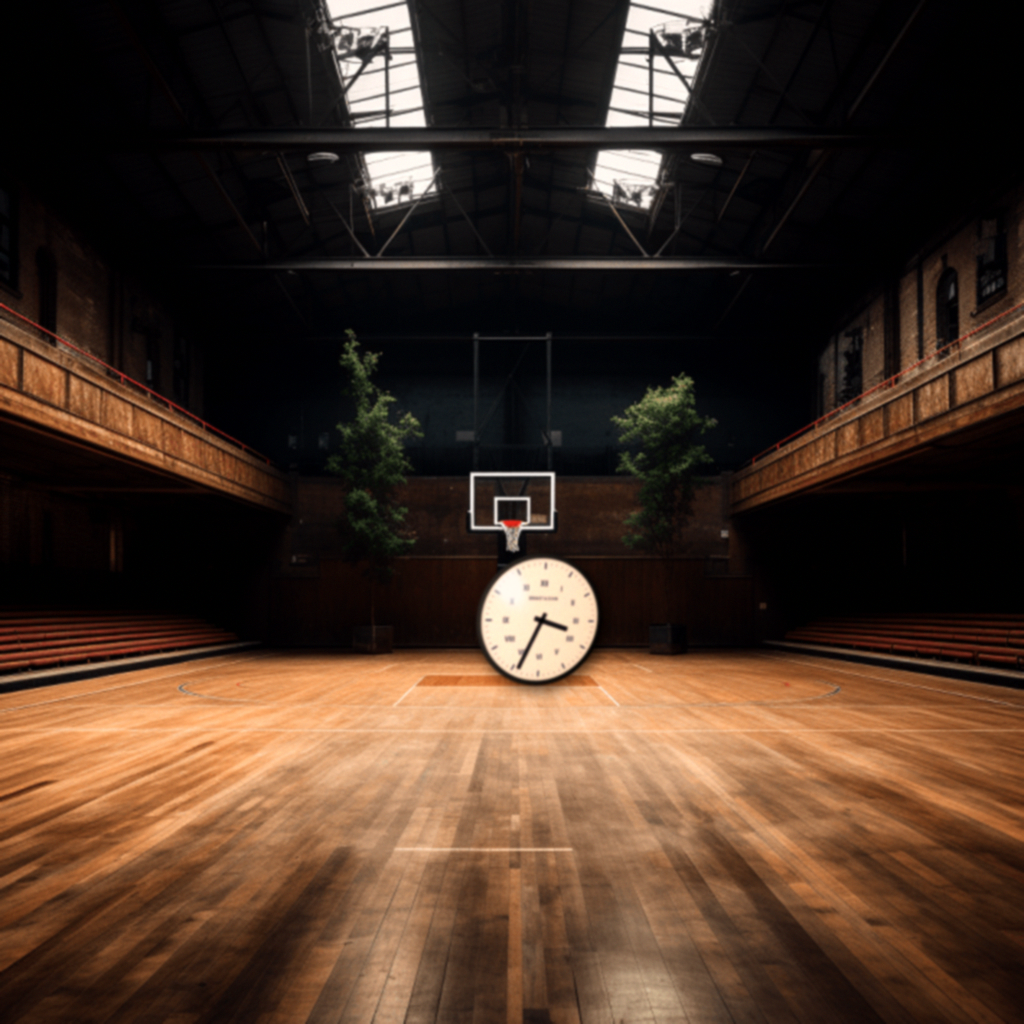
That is 3:34
